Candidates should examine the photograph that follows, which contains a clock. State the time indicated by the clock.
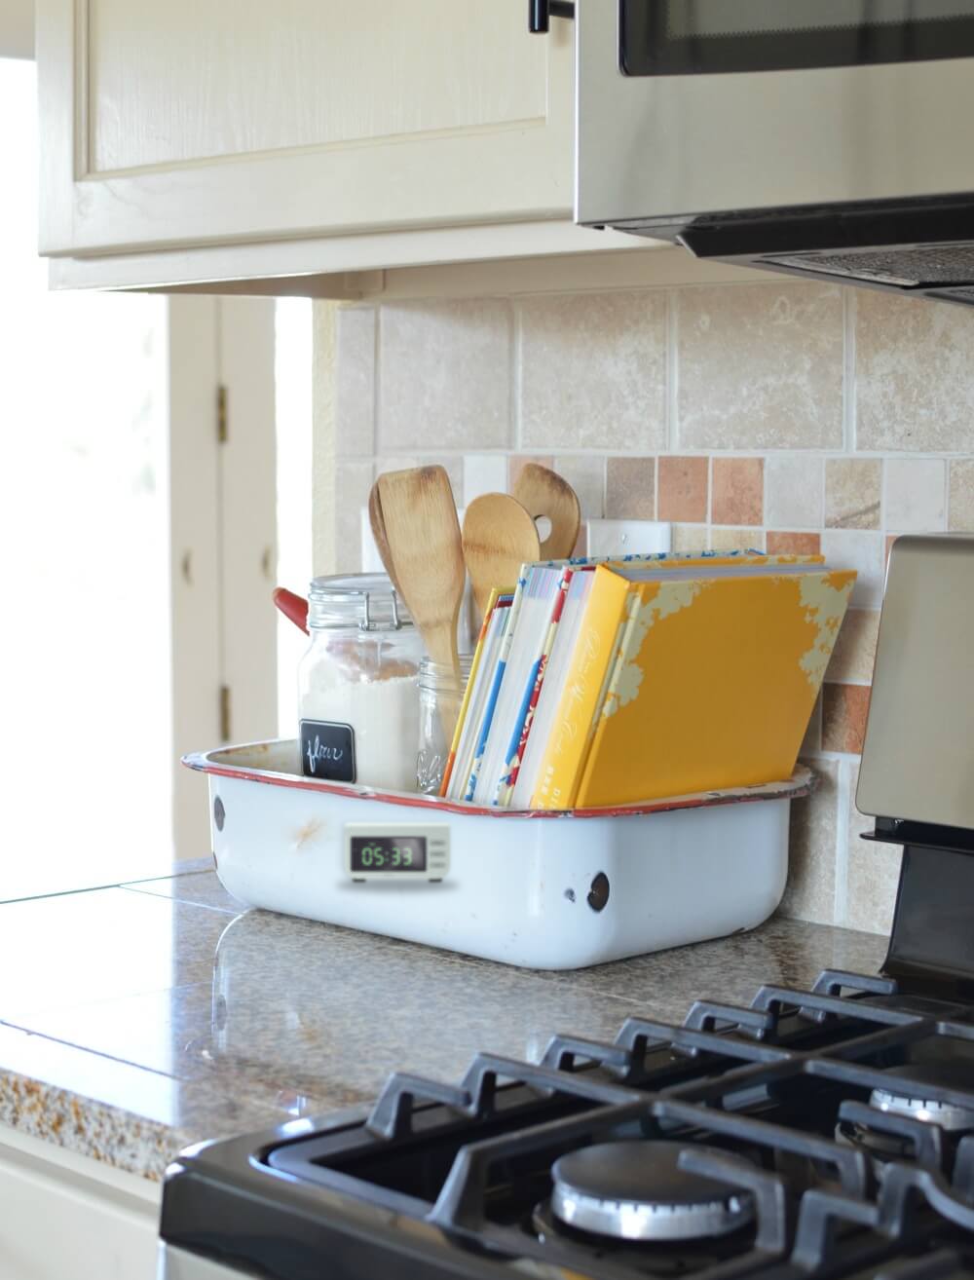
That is 5:33
